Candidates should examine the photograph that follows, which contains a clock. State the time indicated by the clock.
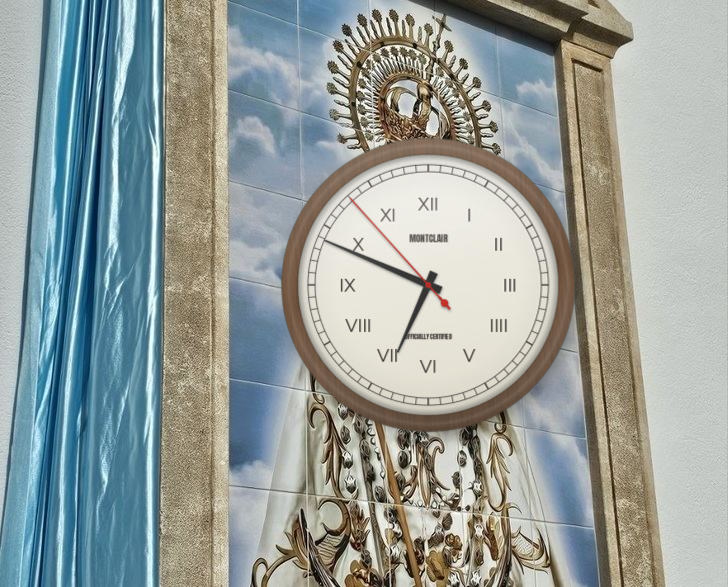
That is 6:48:53
